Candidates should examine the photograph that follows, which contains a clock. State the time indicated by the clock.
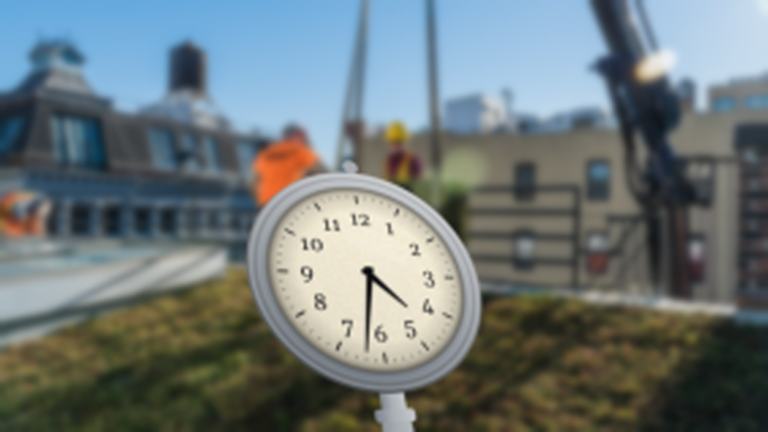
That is 4:32
